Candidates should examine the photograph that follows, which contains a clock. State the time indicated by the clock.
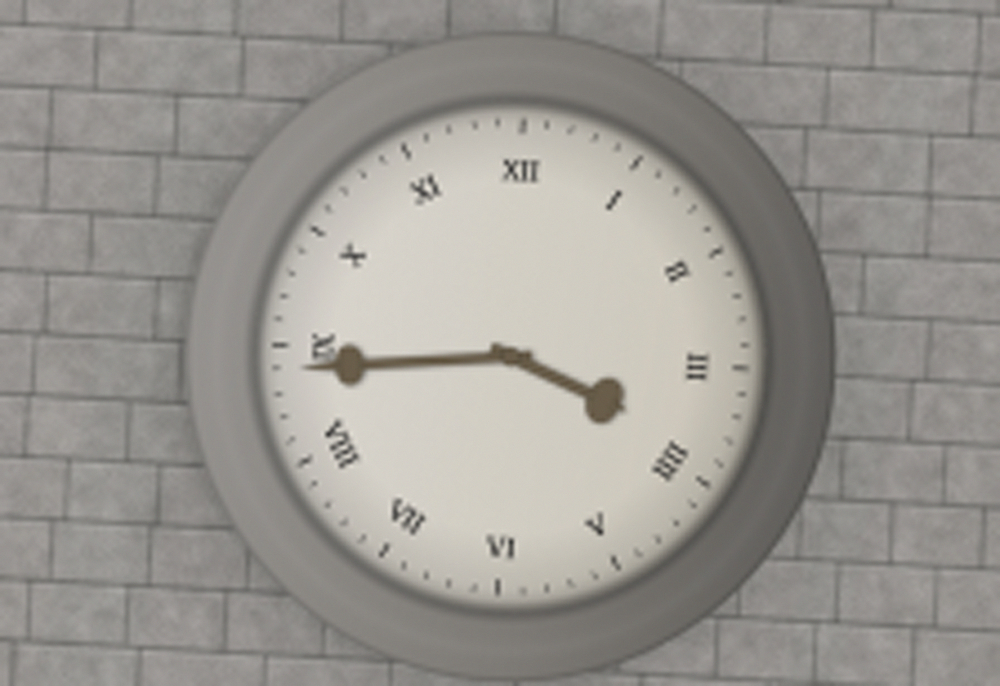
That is 3:44
